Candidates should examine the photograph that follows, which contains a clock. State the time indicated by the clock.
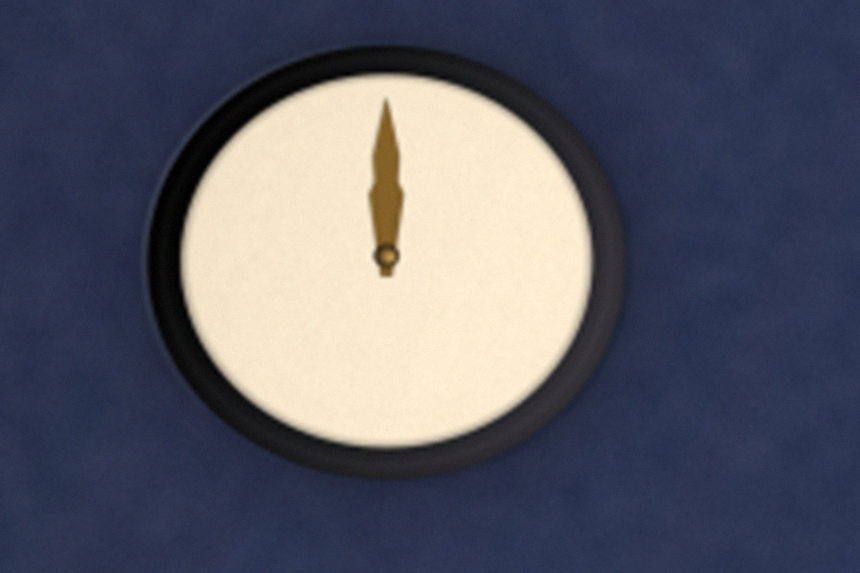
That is 12:00
